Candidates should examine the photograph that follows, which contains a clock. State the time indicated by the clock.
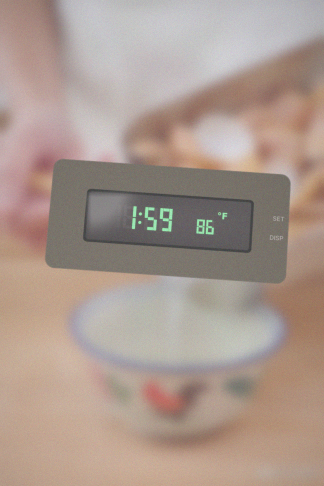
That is 1:59
